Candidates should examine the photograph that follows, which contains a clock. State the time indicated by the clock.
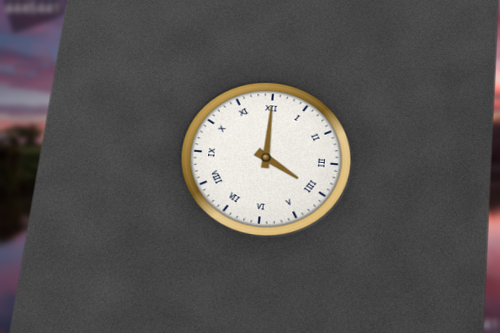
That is 4:00
